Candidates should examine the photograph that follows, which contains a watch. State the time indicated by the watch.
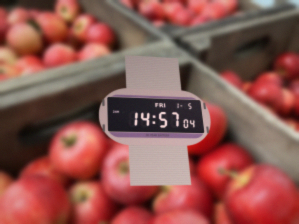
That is 14:57:04
